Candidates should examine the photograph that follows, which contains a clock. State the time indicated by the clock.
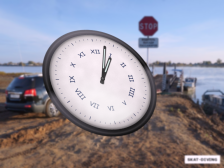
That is 1:03
